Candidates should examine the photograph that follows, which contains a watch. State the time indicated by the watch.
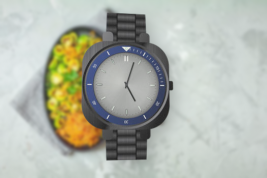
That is 5:03
